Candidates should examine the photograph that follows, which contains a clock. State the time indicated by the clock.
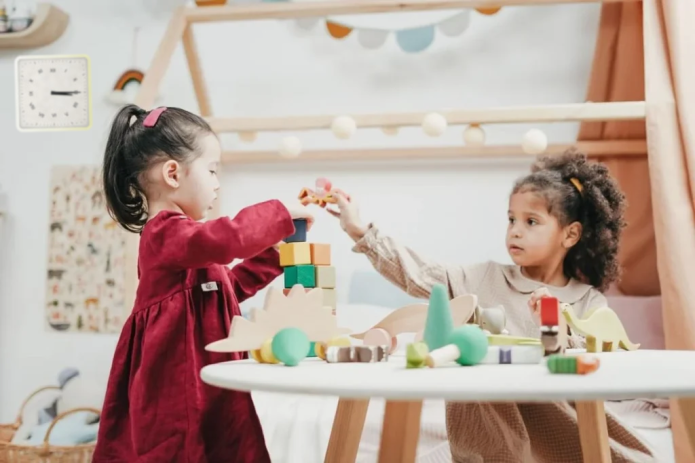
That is 3:15
